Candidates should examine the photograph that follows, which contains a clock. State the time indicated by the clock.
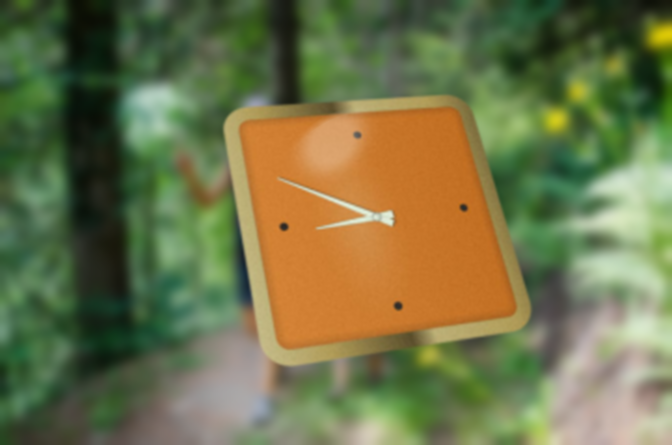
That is 8:50
